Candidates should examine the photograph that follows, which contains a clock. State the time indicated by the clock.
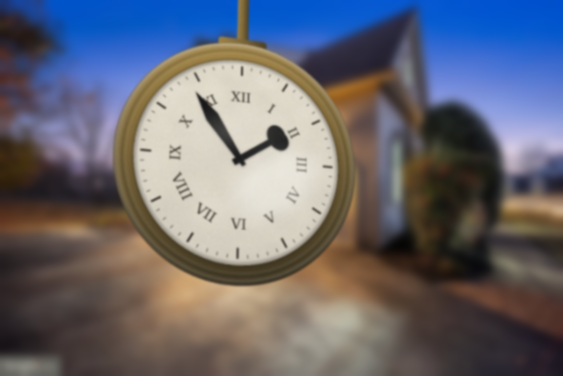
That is 1:54
